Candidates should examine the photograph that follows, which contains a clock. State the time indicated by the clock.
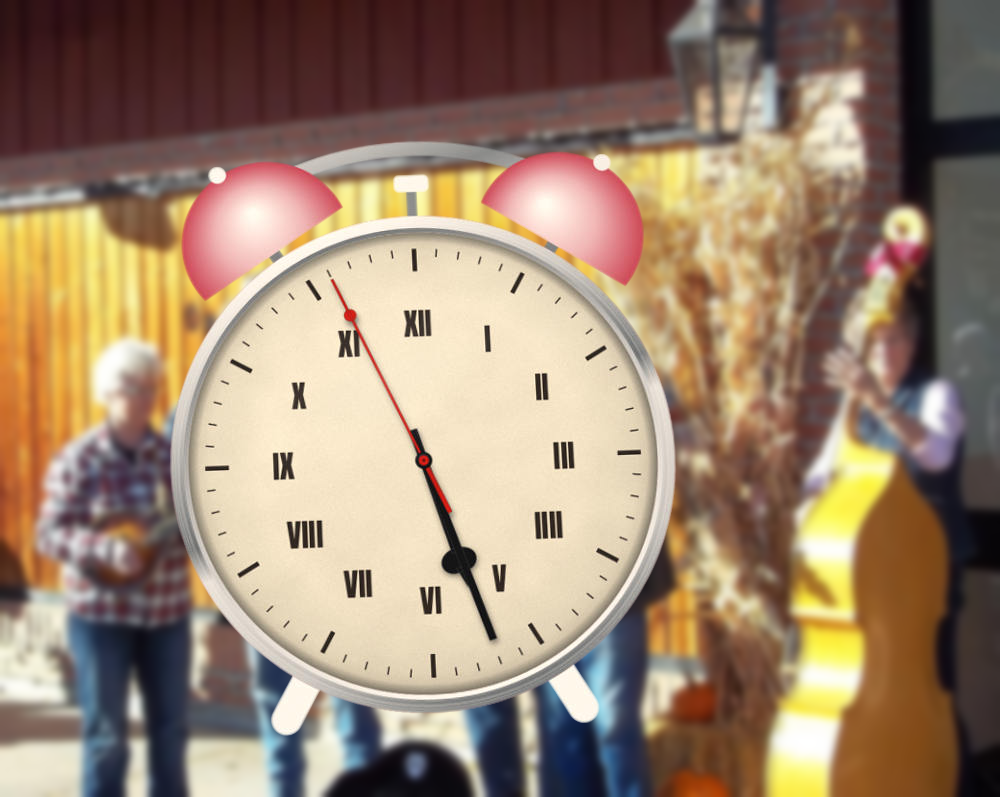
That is 5:26:56
